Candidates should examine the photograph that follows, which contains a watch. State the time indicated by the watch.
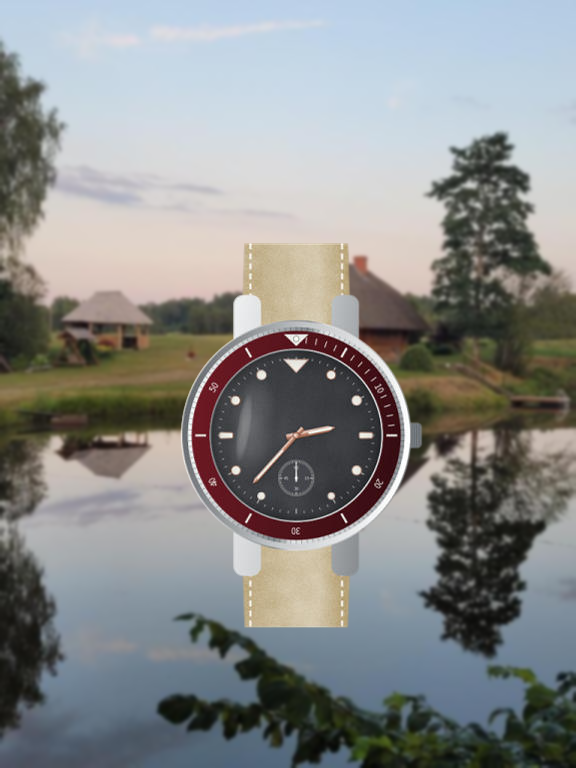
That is 2:37
